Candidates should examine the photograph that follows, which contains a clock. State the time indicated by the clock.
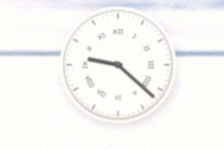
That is 9:22
